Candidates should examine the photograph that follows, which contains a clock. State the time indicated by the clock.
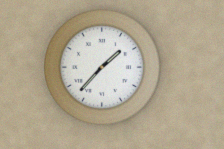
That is 1:37
